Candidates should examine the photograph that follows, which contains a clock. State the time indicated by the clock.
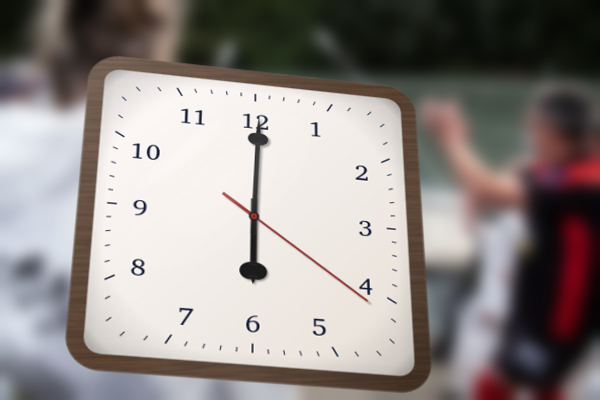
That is 6:00:21
